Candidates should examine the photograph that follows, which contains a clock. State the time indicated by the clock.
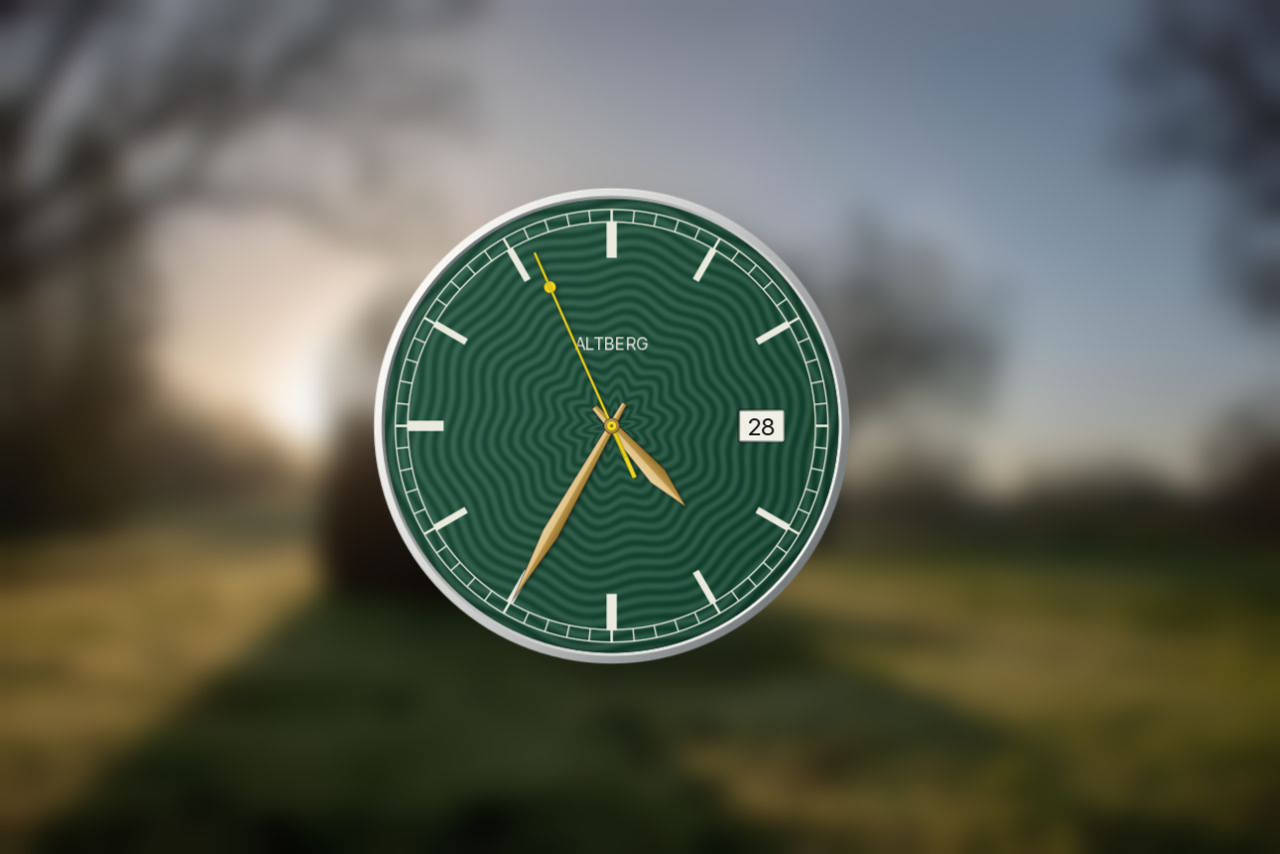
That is 4:34:56
